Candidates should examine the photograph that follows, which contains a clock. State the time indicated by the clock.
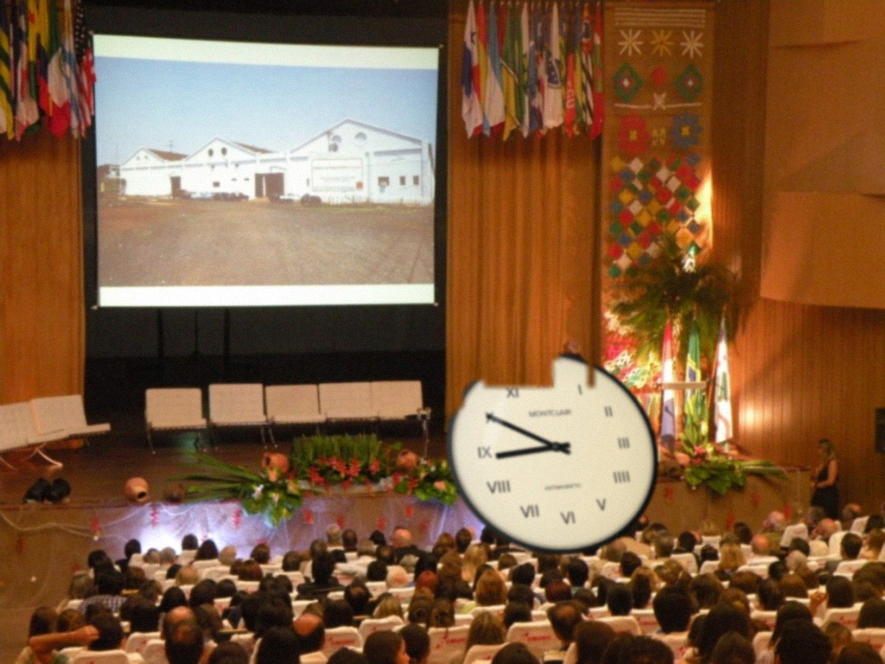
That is 8:50
